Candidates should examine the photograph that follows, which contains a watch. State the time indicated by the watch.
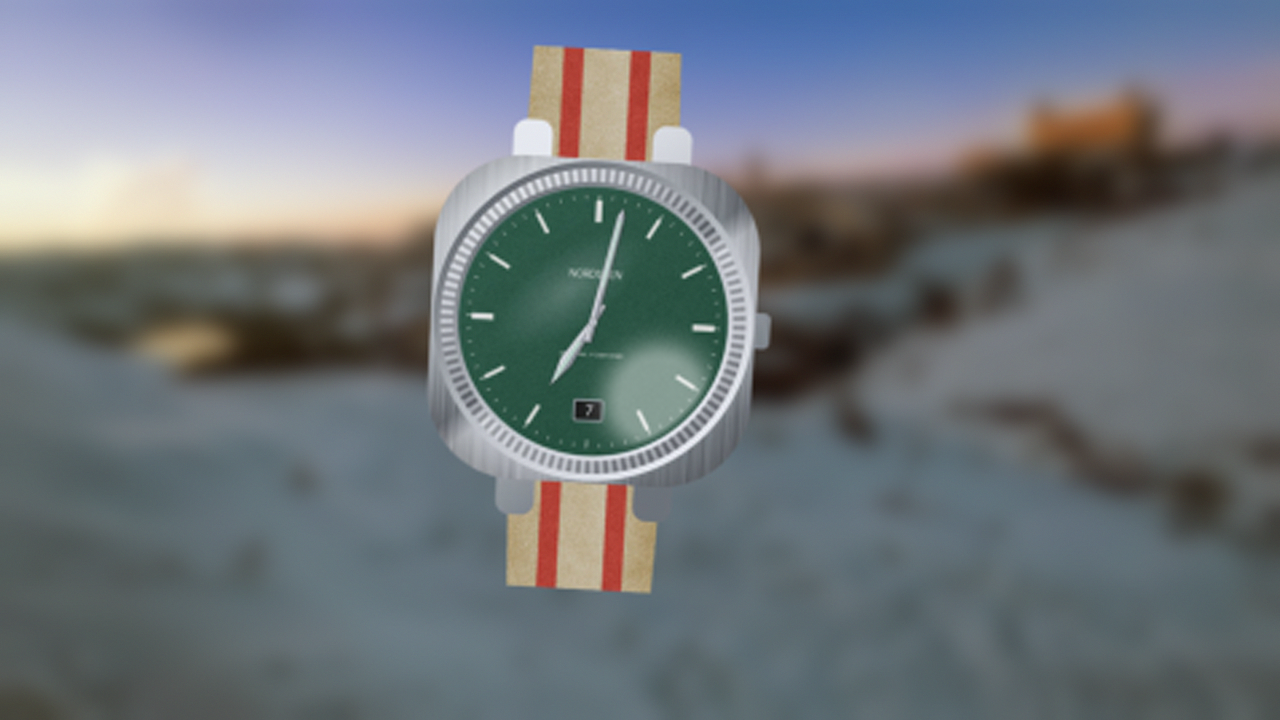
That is 7:02
